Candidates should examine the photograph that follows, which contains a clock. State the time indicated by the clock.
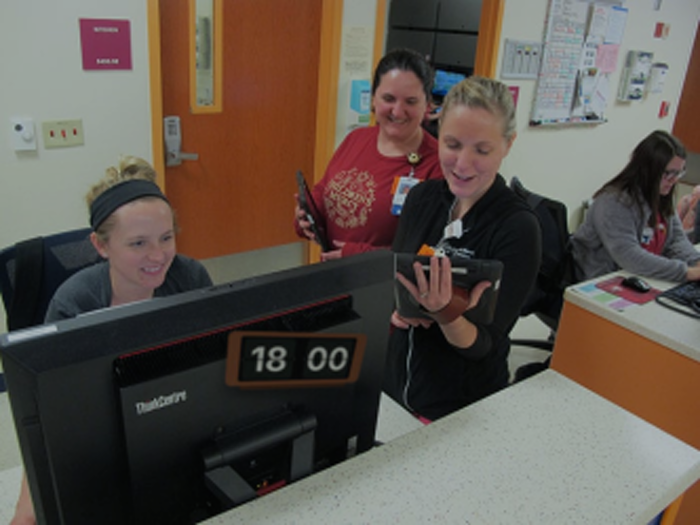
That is 18:00
